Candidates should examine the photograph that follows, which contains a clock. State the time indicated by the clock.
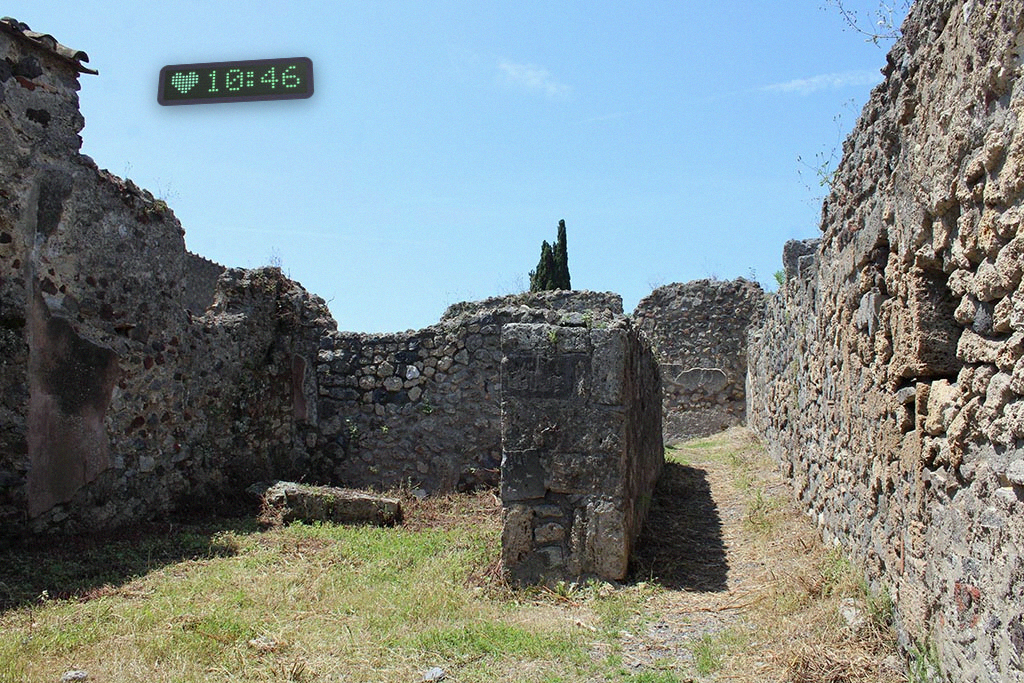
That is 10:46
